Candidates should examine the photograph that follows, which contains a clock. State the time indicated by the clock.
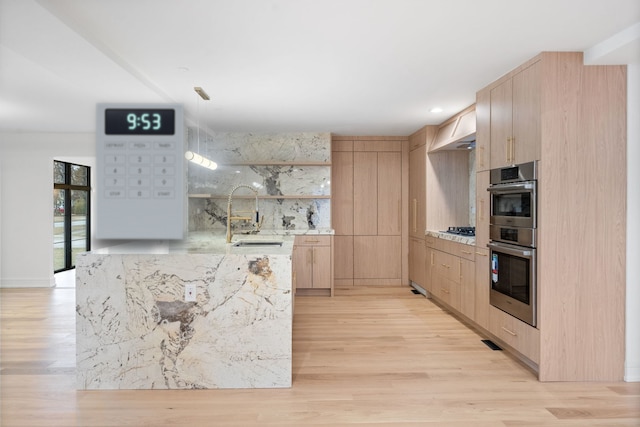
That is 9:53
